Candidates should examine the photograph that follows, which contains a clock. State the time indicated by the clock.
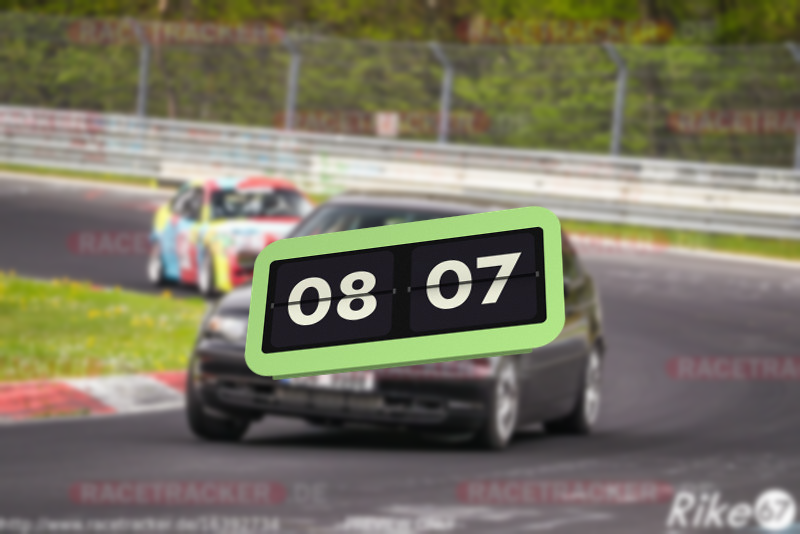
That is 8:07
